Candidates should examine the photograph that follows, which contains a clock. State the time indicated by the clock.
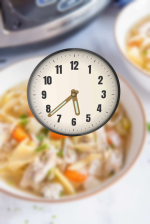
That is 5:38
